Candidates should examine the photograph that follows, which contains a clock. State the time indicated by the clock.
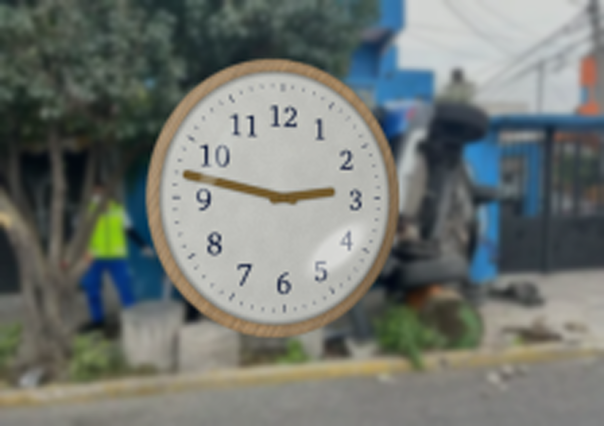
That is 2:47
